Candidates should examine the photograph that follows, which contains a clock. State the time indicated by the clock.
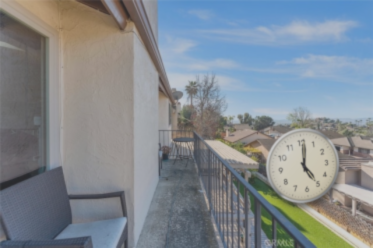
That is 5:01
